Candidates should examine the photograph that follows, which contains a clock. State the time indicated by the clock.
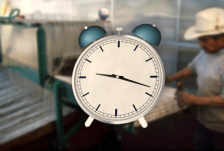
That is 9:18
